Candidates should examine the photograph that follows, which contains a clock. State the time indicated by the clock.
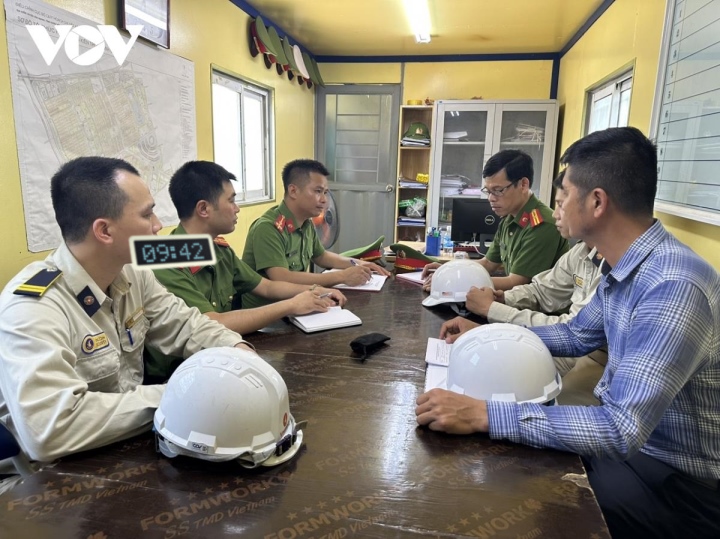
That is 9:42
